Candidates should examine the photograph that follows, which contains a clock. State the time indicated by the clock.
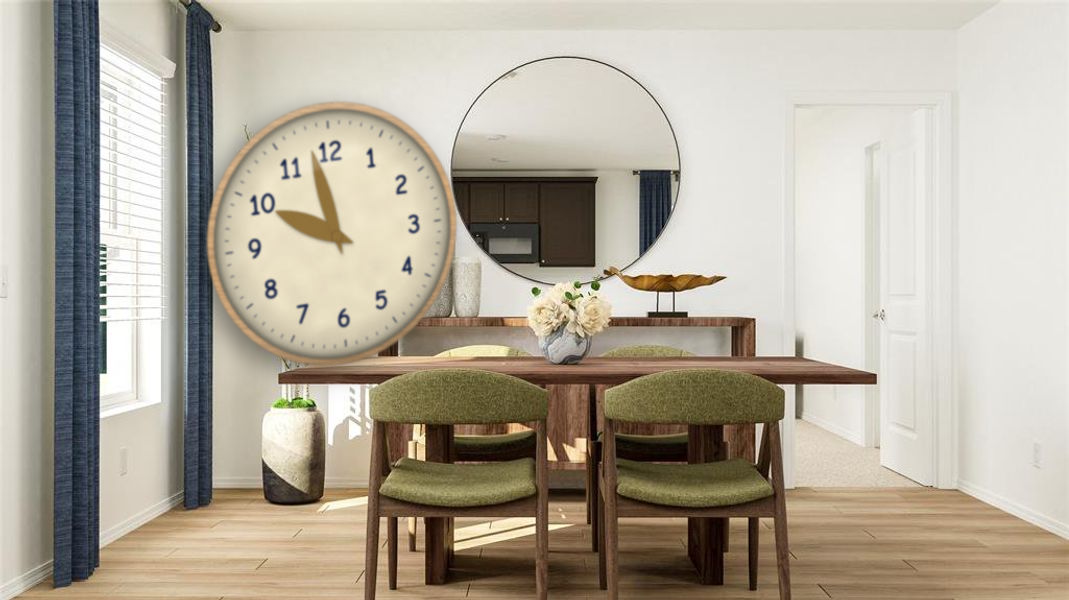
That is 9:58
